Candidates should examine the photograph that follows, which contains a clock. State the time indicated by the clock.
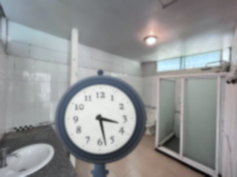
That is 3:28
